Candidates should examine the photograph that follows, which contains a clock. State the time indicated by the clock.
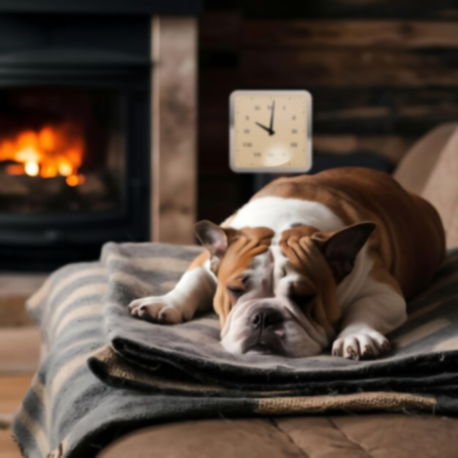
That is 10:01
